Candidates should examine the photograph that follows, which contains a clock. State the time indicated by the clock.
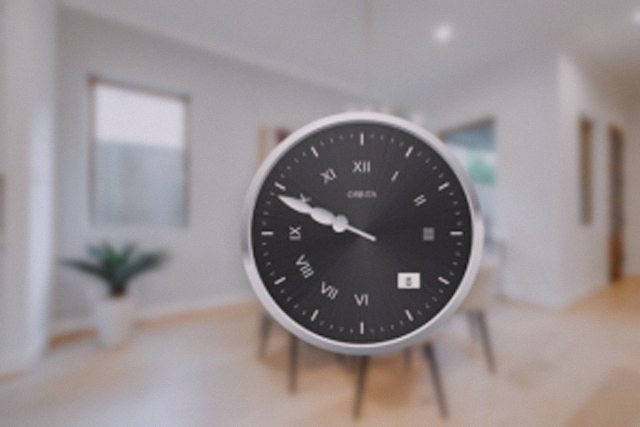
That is 9:49
